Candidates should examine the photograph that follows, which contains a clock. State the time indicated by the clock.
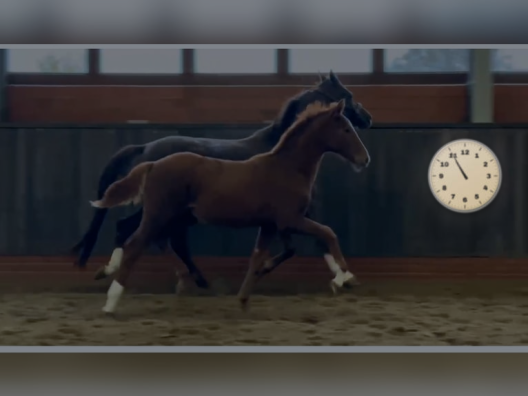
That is 10:55
